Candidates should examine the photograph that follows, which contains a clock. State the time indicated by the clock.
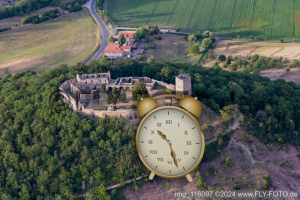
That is 10:27
